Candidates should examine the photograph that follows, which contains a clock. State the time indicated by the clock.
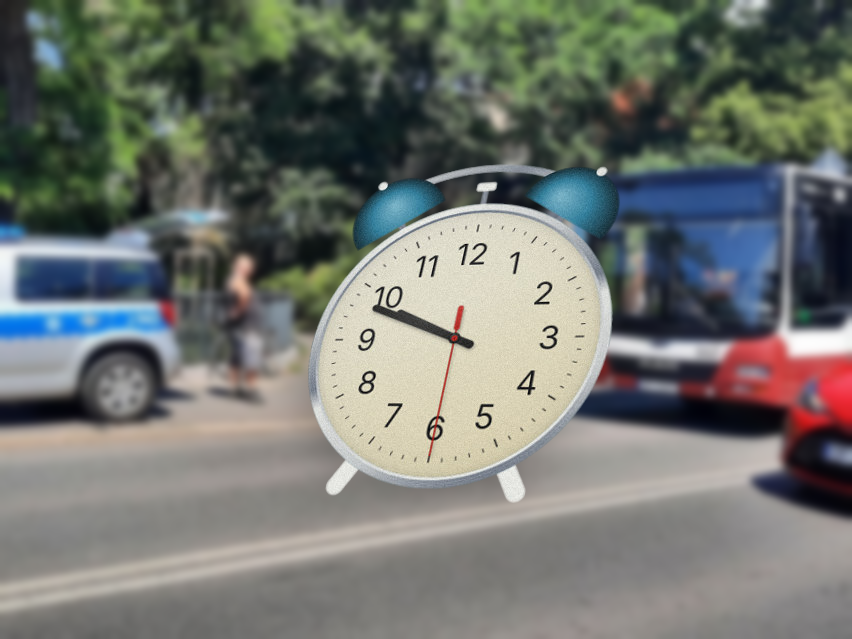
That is 9:48:30
